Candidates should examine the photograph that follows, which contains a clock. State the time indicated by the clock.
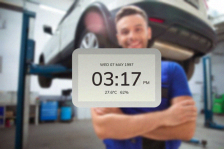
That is 3:17
